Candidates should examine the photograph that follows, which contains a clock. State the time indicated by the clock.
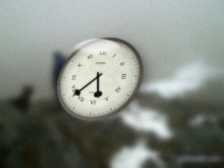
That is 5:38
